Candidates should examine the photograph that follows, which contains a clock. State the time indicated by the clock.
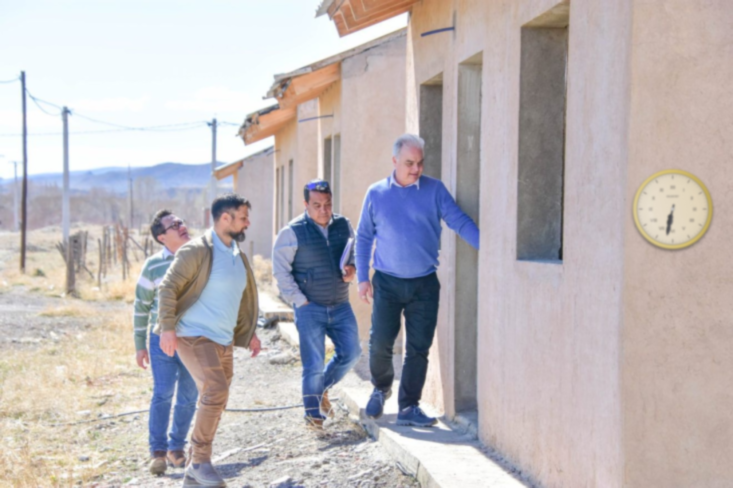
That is 6:32
